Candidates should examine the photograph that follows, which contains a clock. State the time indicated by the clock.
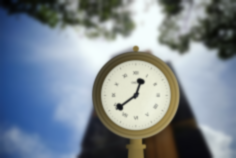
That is 12:39
